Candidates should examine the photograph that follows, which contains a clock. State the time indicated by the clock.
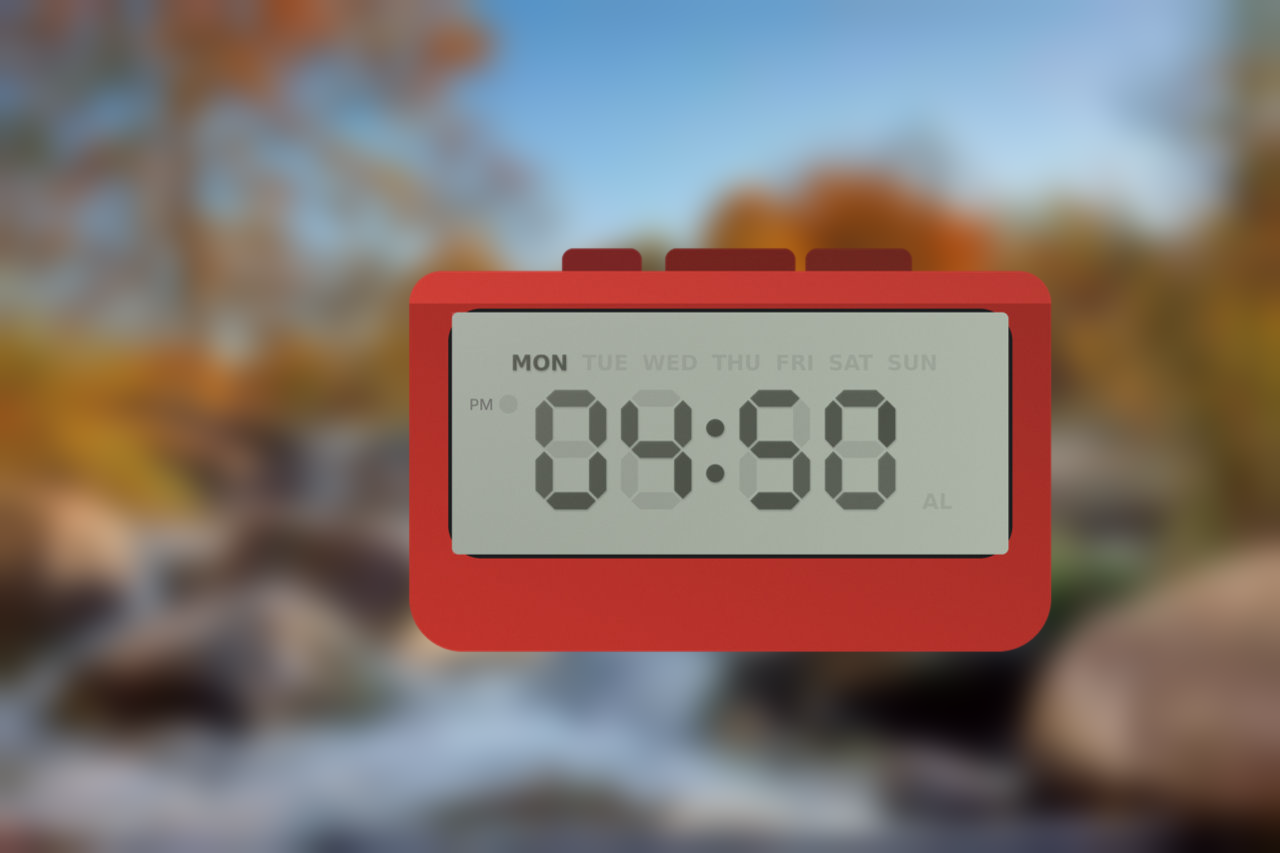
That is 4:50
